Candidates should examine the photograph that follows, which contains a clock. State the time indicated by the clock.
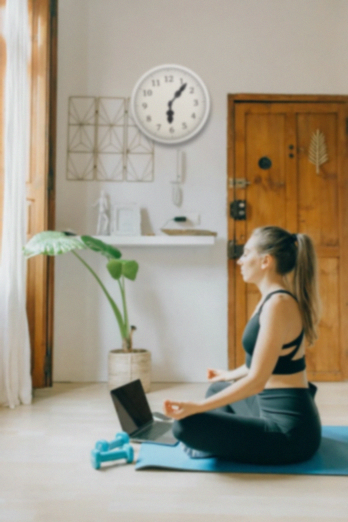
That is 6:07
